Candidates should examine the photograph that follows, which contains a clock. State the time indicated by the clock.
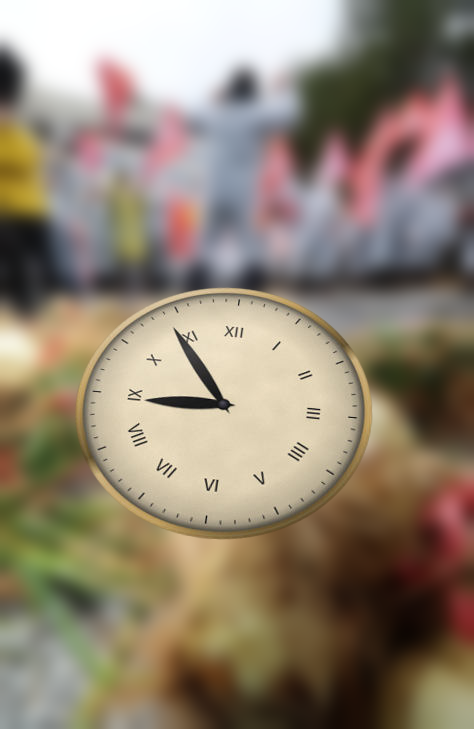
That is 8:54
